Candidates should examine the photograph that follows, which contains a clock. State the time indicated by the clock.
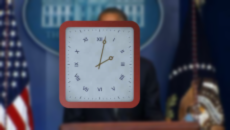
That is 2:02
